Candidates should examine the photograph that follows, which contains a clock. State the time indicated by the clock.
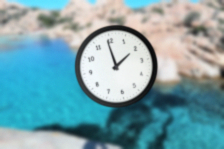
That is 1:59
